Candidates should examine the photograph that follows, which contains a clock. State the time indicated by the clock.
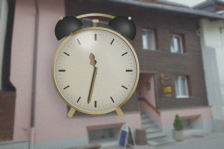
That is 11:32
